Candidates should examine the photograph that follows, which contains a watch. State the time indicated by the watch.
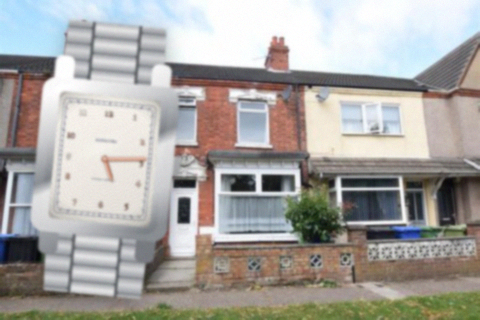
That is 5:14
